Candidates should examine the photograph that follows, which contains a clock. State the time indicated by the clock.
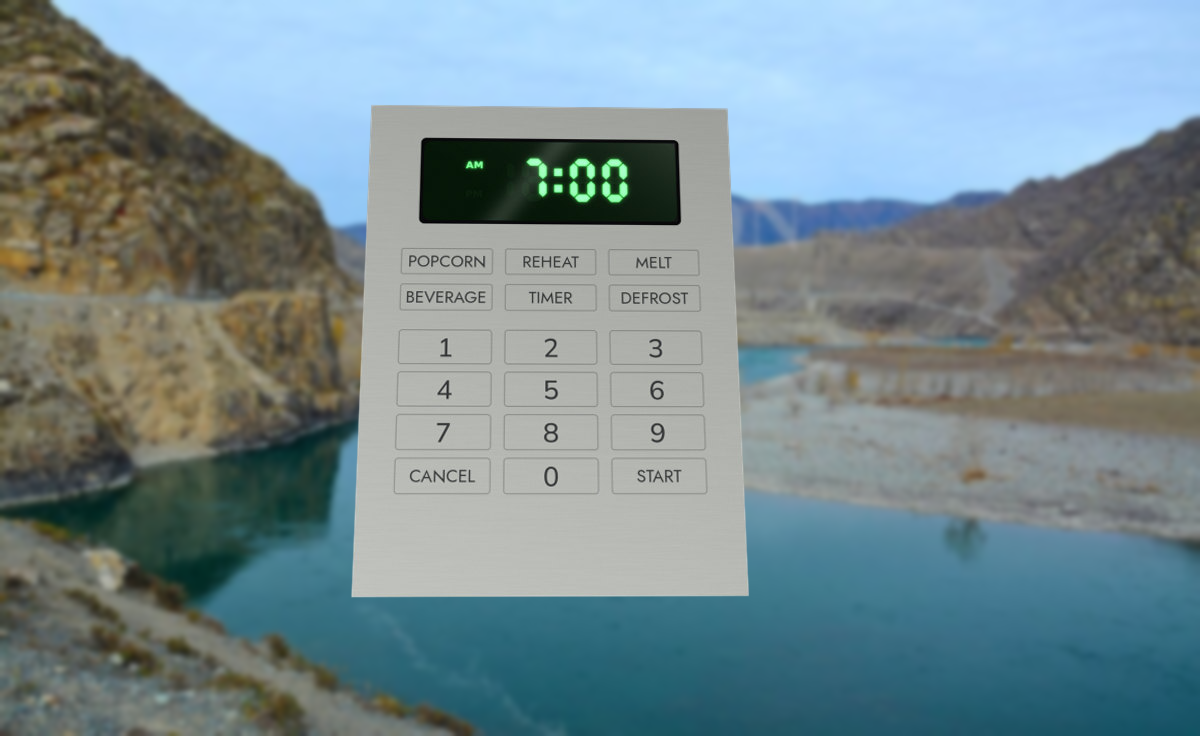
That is 7:00
